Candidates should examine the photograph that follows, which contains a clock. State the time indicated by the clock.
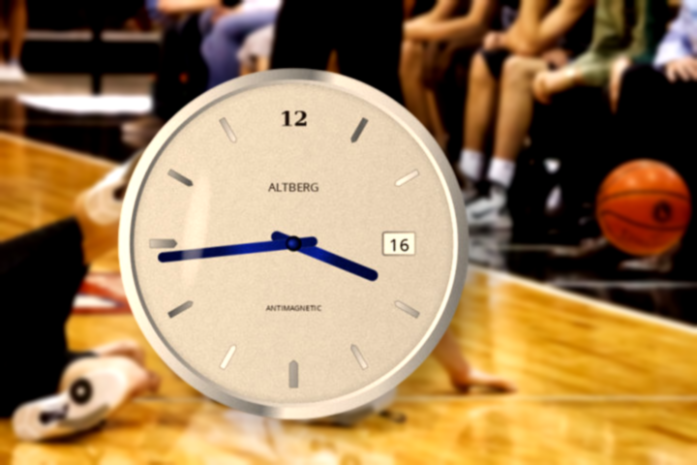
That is 3:44
